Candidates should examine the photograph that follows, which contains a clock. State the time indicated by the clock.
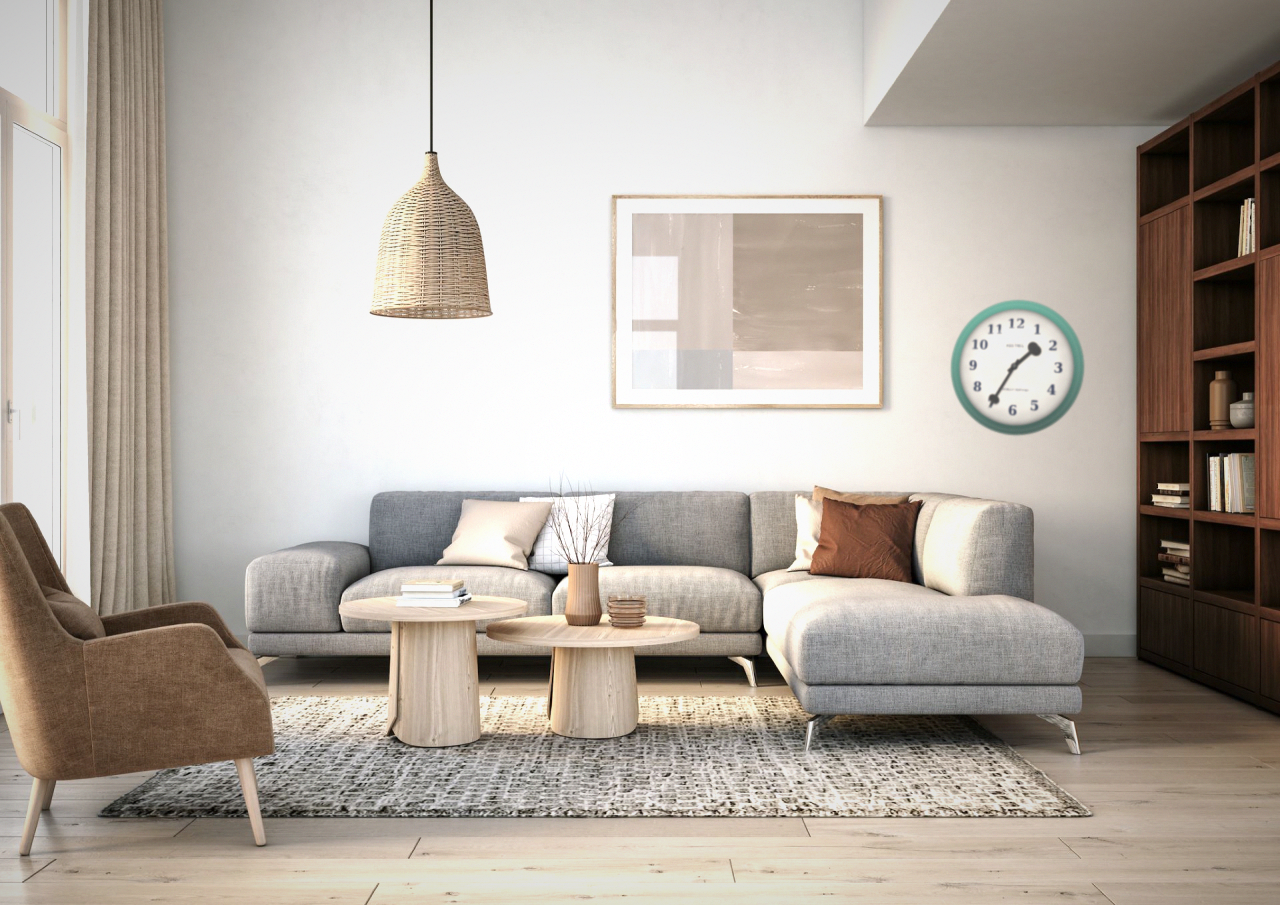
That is 1:35
